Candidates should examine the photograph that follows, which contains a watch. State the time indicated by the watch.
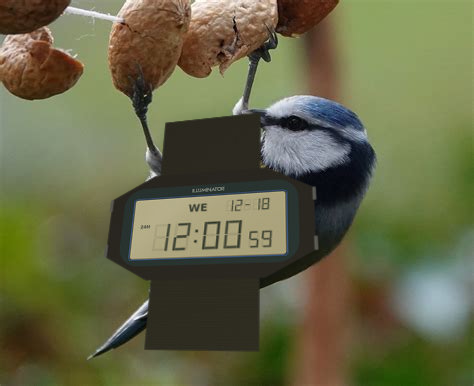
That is 12:00:59
